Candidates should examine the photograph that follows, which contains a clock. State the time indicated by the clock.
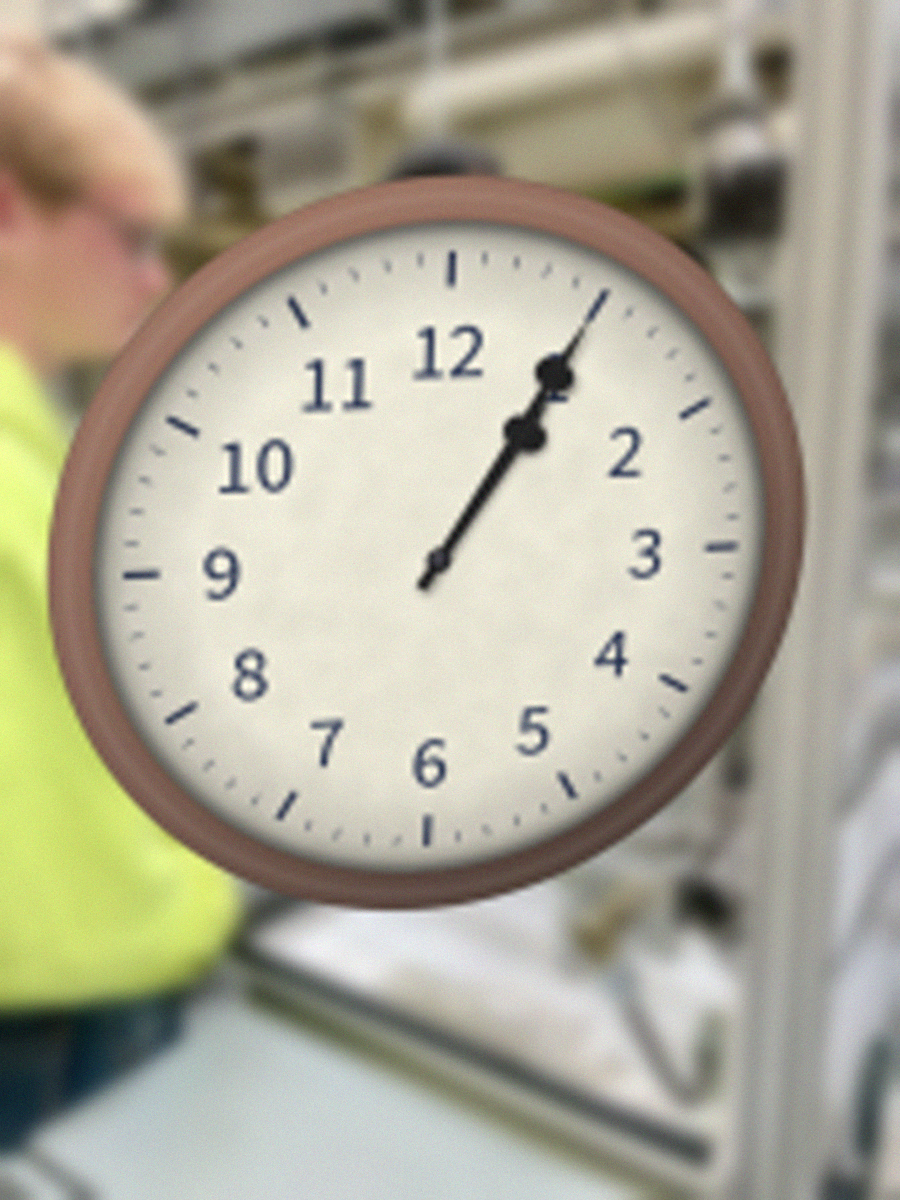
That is 1:05
